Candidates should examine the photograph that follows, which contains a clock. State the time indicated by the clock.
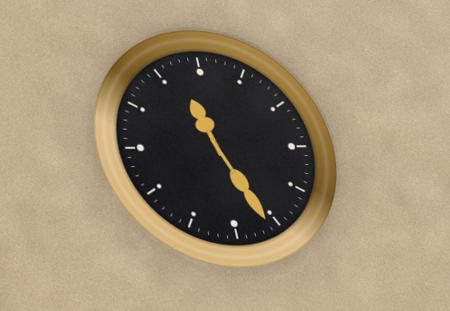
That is 11:26
